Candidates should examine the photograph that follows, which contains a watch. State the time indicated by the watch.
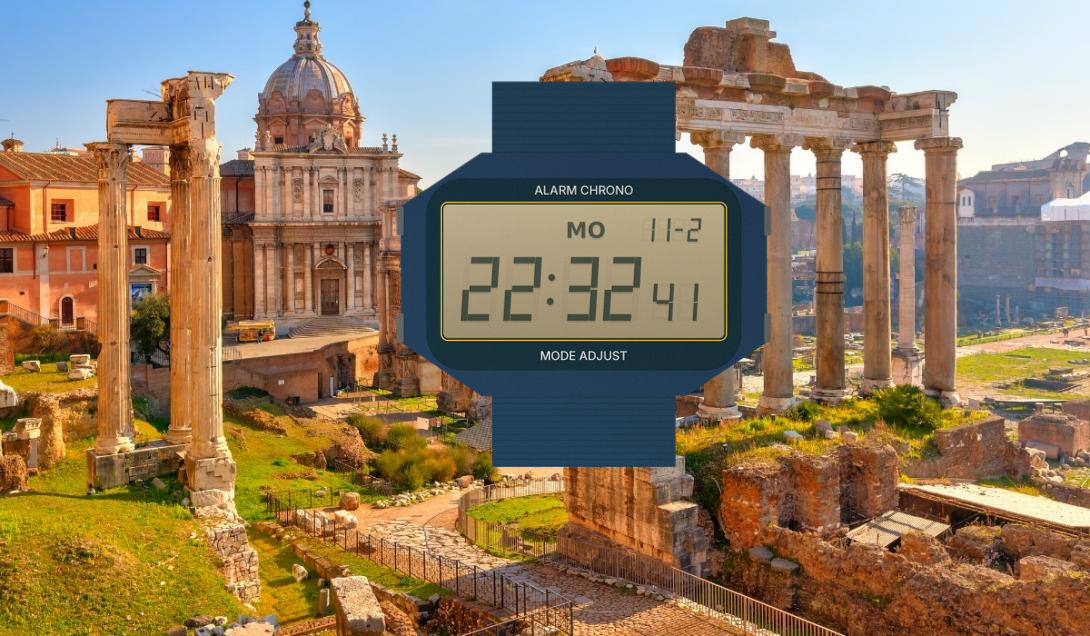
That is 22:32:41
